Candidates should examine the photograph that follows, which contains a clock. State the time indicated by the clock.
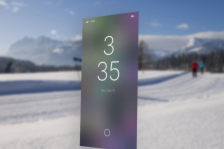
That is 3:35
